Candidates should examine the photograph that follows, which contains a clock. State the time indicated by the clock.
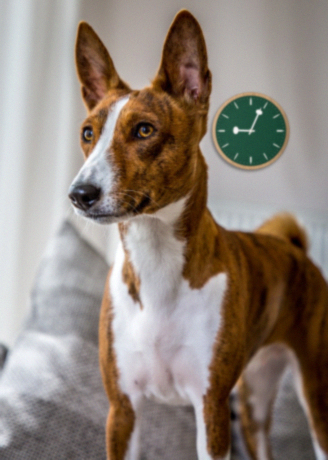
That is 9:04
